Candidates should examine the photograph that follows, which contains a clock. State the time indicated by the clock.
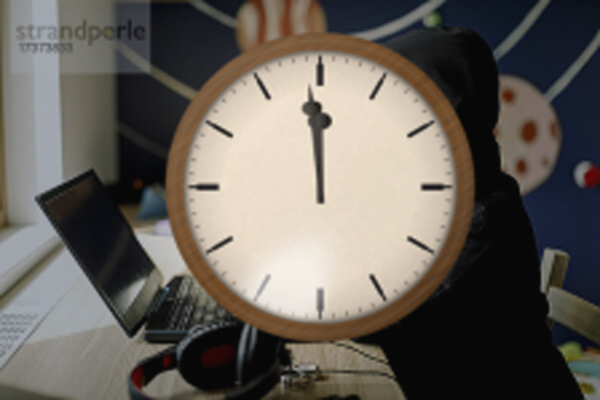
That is 11:59
